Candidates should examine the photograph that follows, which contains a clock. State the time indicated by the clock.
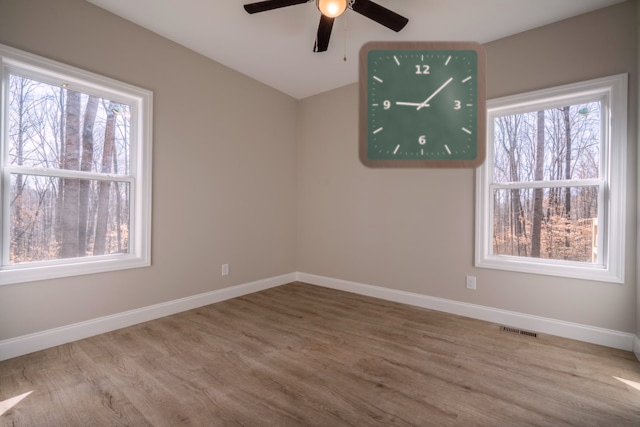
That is 9:08
